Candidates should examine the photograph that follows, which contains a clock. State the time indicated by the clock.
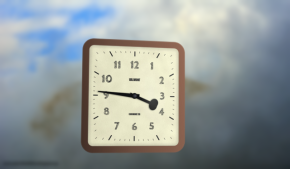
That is 3:46
